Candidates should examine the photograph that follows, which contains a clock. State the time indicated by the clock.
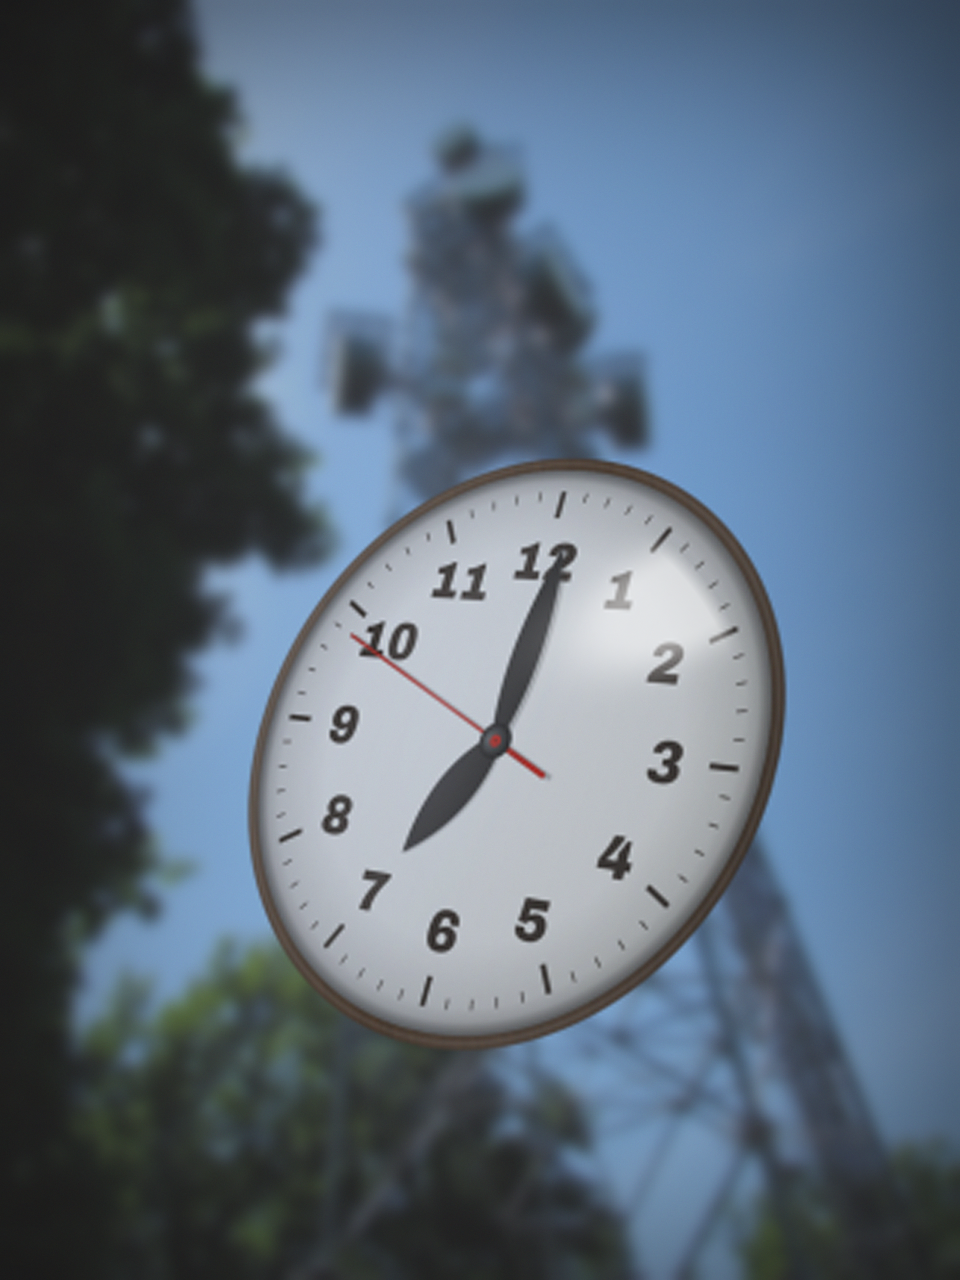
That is 7:00:49
